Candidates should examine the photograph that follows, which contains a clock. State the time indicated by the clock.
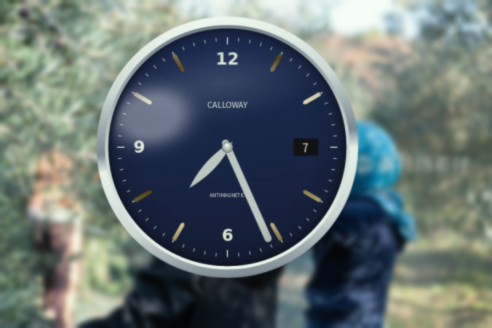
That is 7:26
